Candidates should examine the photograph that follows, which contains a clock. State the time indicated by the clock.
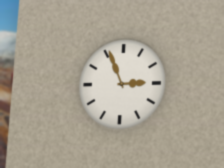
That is 2:56
